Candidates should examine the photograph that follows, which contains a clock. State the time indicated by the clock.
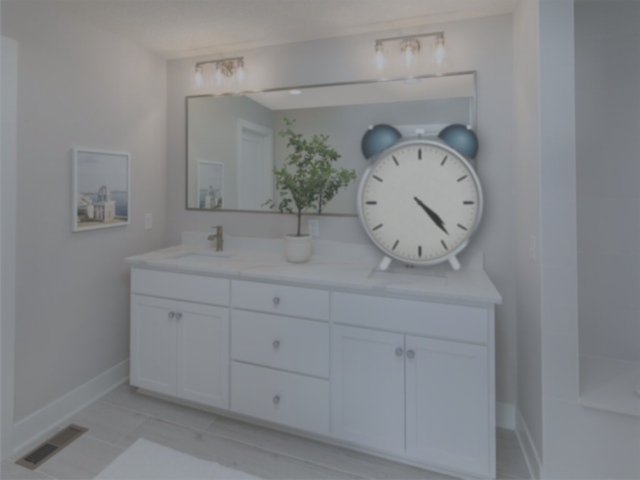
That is 4:23
